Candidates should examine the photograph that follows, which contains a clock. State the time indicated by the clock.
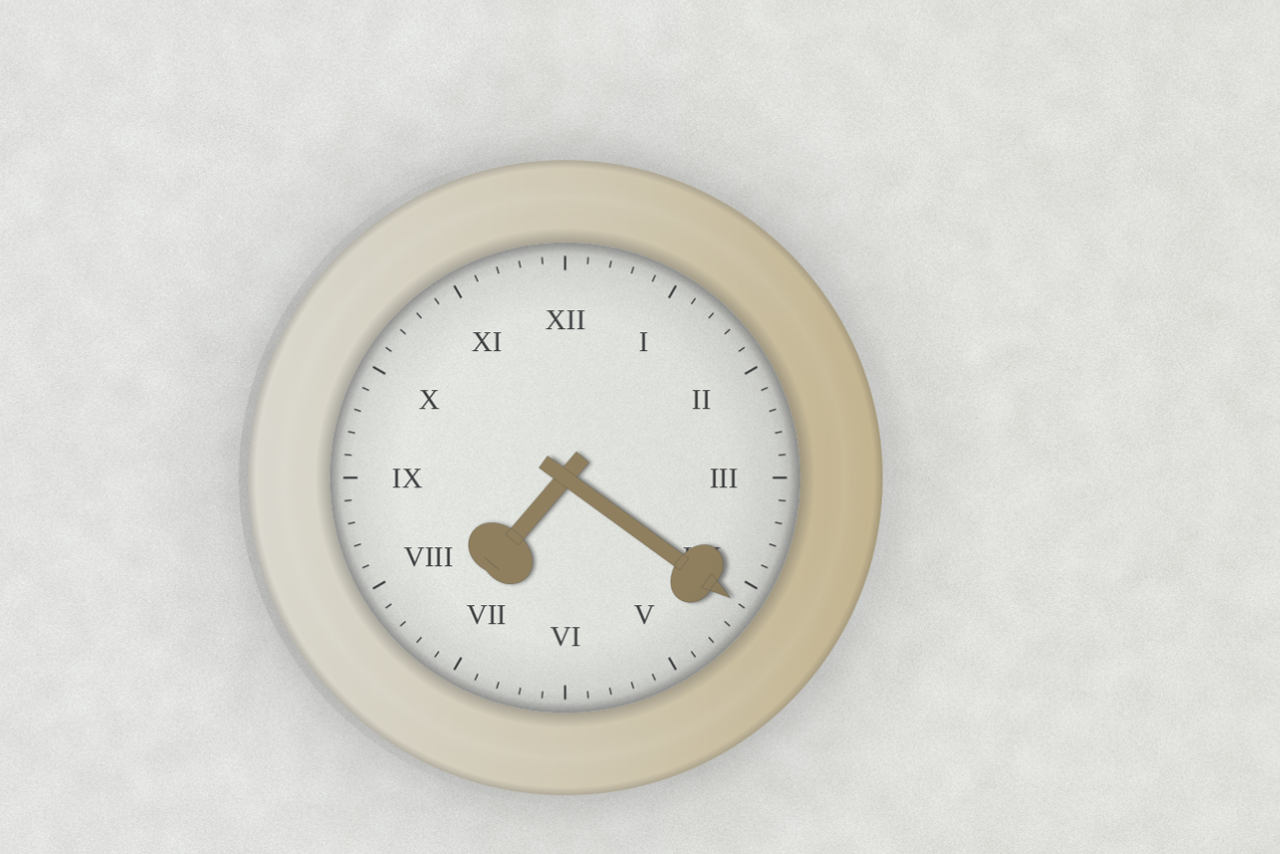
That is 7:21
